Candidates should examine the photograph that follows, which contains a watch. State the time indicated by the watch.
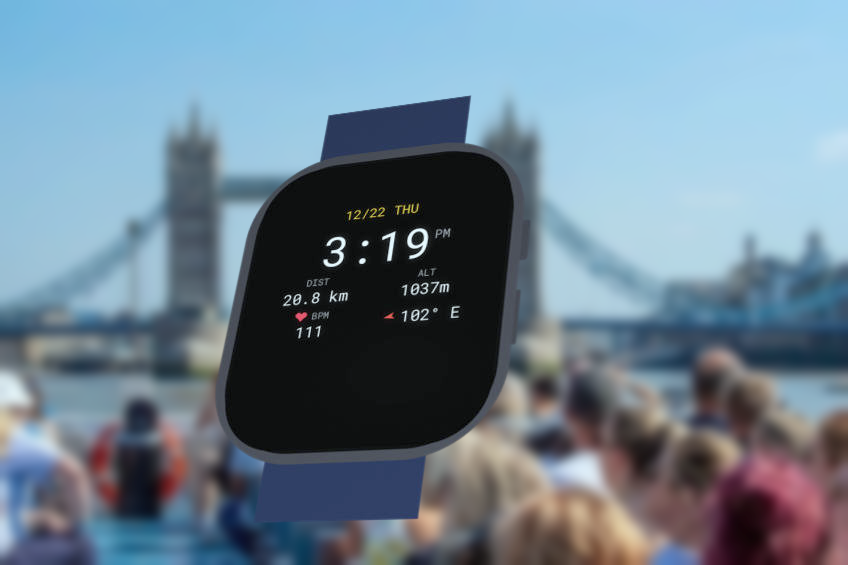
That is 3:19
